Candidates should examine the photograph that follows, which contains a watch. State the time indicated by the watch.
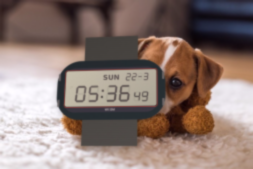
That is 5:36:49
